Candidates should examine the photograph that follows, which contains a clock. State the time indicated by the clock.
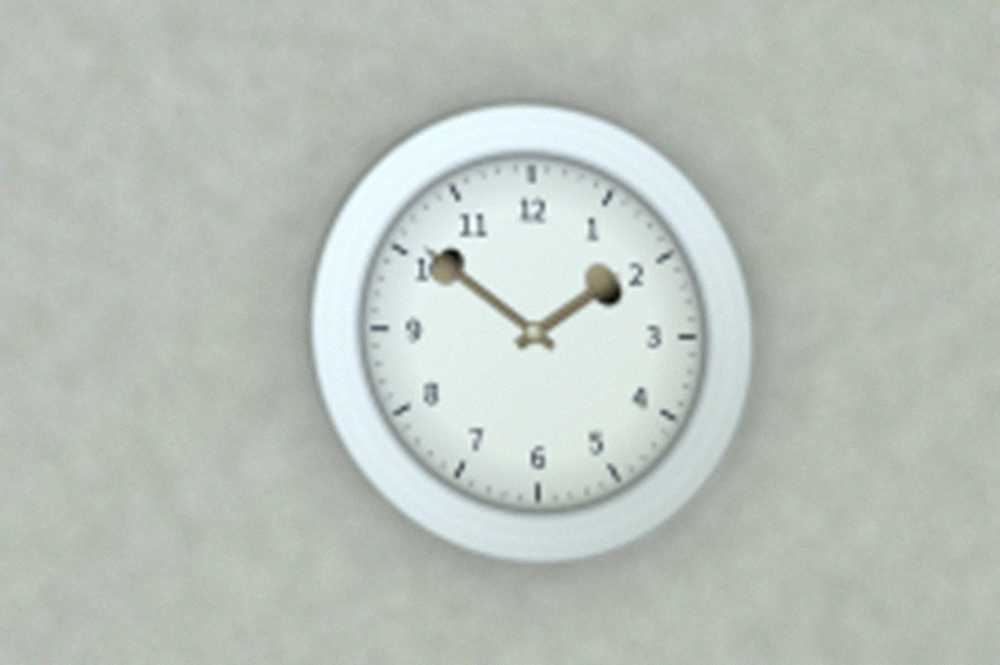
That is 1:51
